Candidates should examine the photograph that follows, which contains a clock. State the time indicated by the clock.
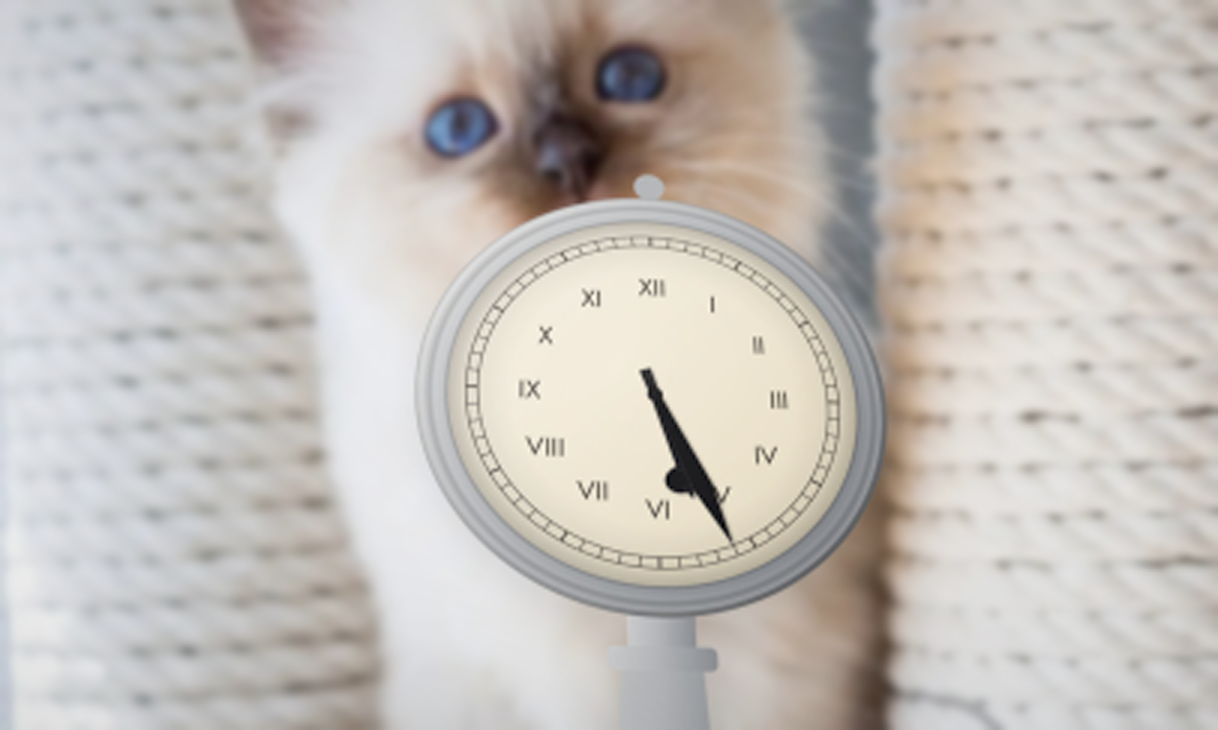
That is 5:26
